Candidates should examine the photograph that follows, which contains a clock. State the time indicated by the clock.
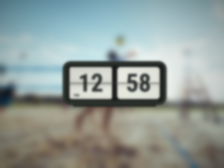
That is 12:58
